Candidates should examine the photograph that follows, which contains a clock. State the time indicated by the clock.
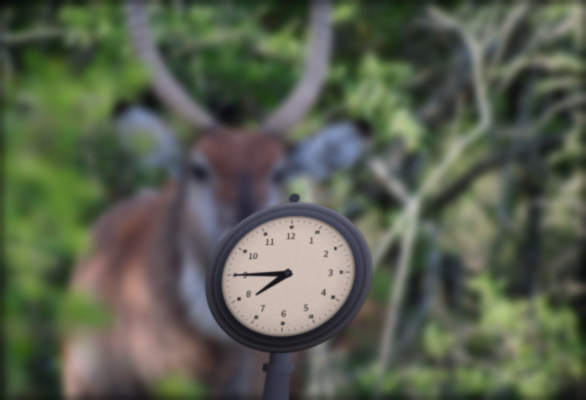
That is 7:45
